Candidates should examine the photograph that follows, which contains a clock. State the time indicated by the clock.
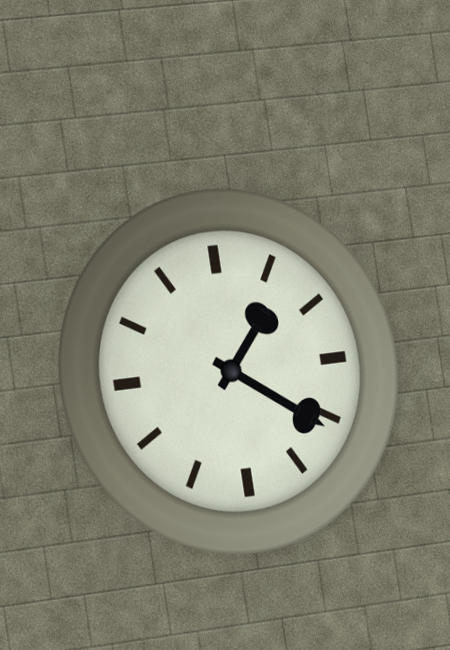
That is 1:21
